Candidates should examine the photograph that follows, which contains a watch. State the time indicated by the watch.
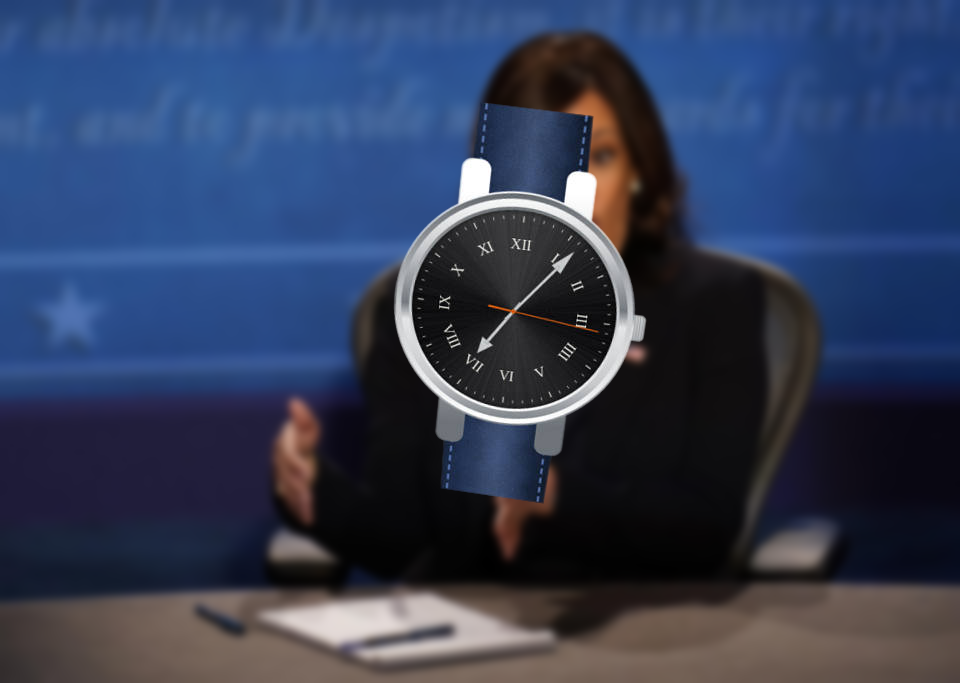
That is 7:06:16
